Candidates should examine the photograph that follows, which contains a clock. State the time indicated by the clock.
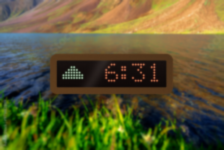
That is 6:31
